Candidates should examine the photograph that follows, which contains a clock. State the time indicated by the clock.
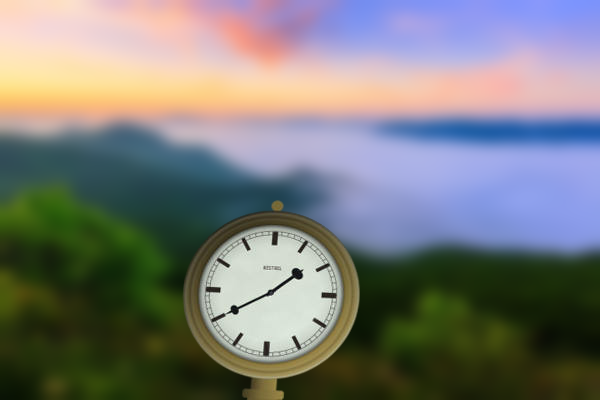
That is 1:40
